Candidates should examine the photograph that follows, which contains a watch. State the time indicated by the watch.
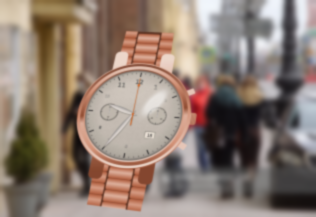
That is 9:35
